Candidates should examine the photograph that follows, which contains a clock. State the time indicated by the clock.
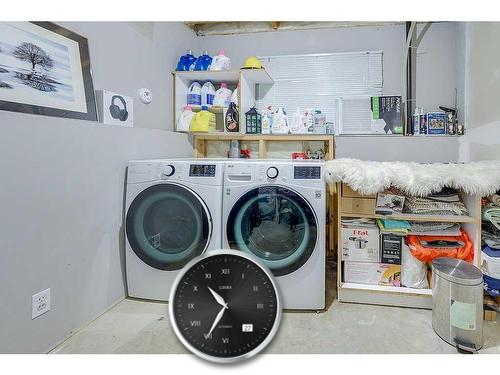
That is 10:35
